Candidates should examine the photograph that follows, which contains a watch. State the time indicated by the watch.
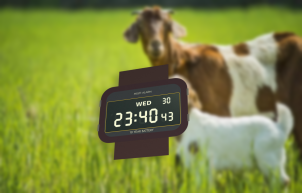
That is 23:40:43
